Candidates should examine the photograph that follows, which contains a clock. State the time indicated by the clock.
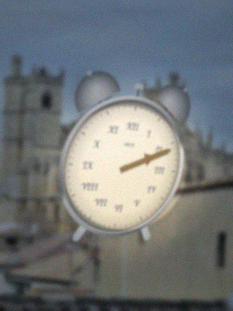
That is 2:11
